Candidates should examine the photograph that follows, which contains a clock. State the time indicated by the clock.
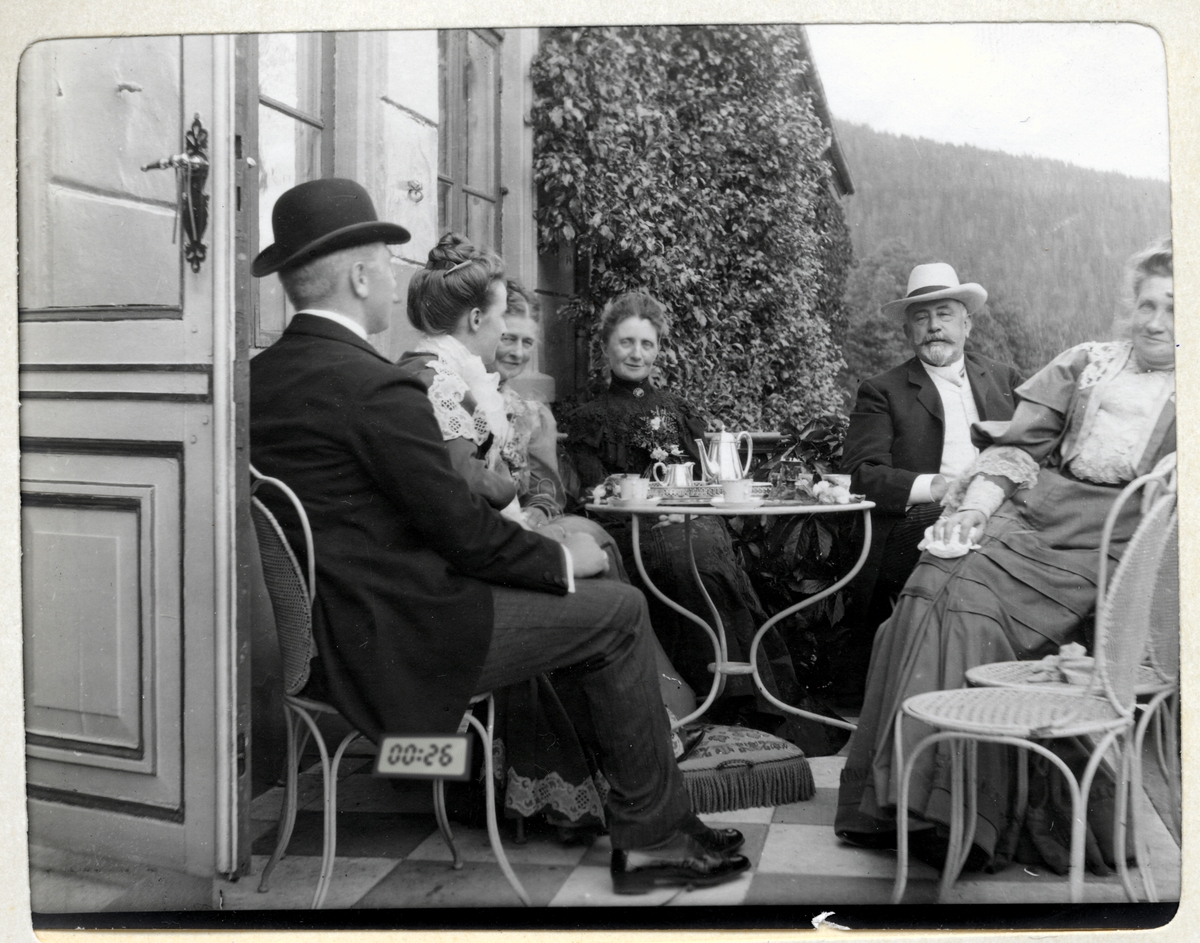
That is 0:26
